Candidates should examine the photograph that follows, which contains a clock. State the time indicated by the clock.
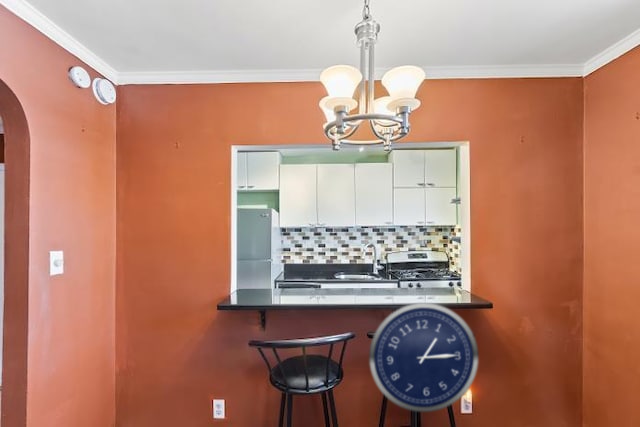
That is 1:15
